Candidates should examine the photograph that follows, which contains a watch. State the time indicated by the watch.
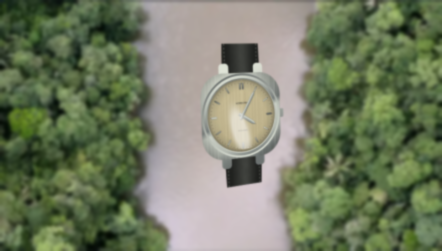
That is 4:05
